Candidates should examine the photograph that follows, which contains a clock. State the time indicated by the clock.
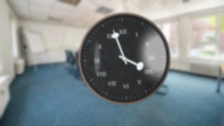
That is 3:57
